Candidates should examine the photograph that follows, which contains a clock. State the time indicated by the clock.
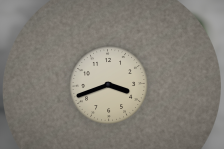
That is 3:42
